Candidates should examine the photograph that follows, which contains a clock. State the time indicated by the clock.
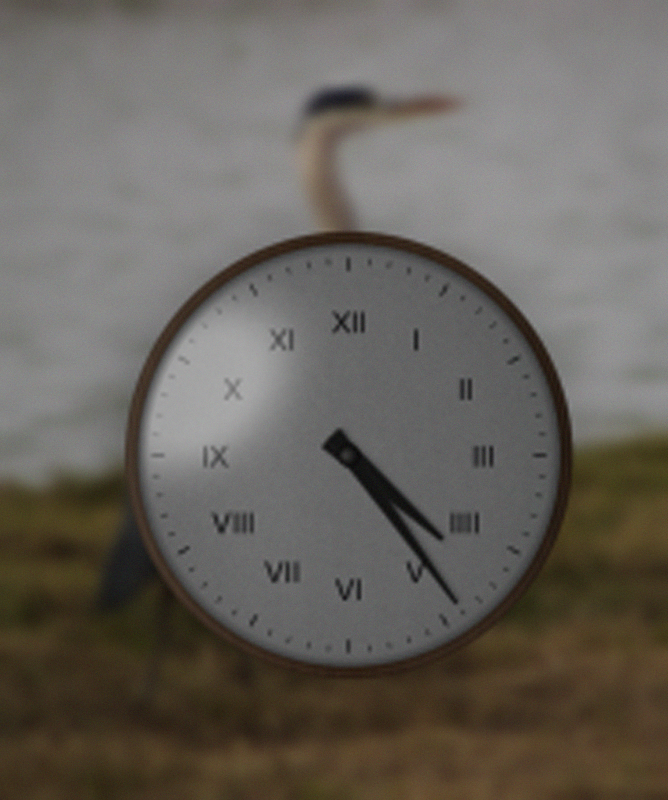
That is 4:24
